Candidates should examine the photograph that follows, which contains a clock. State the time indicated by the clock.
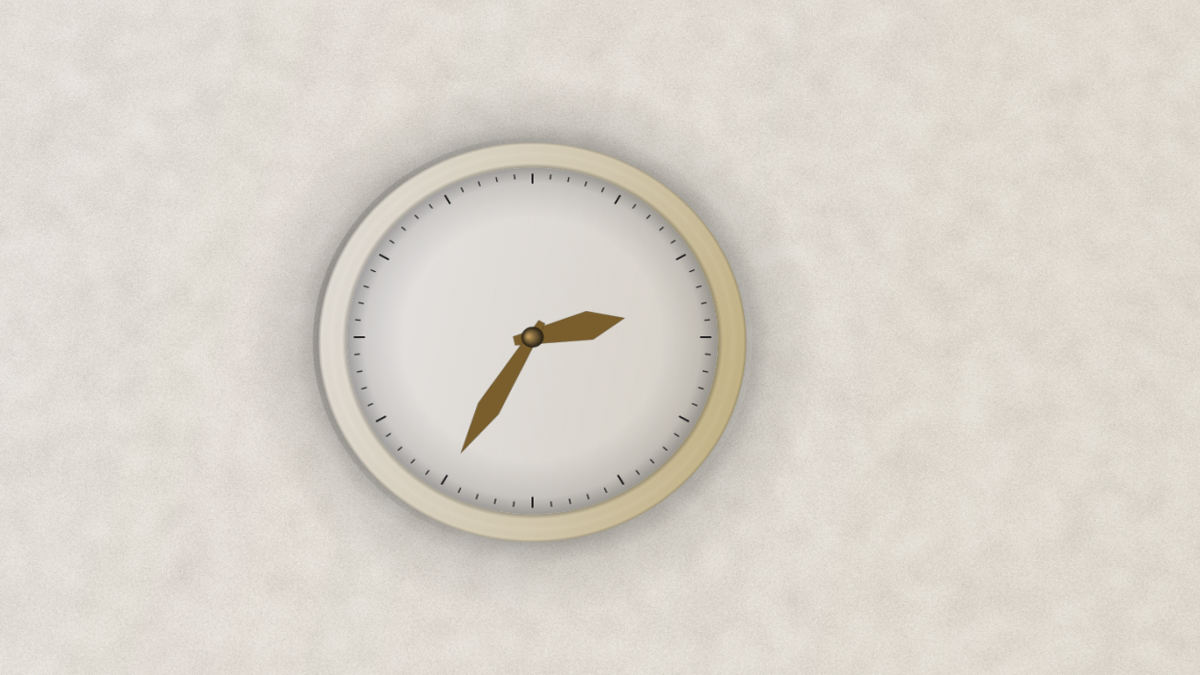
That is 2:35
